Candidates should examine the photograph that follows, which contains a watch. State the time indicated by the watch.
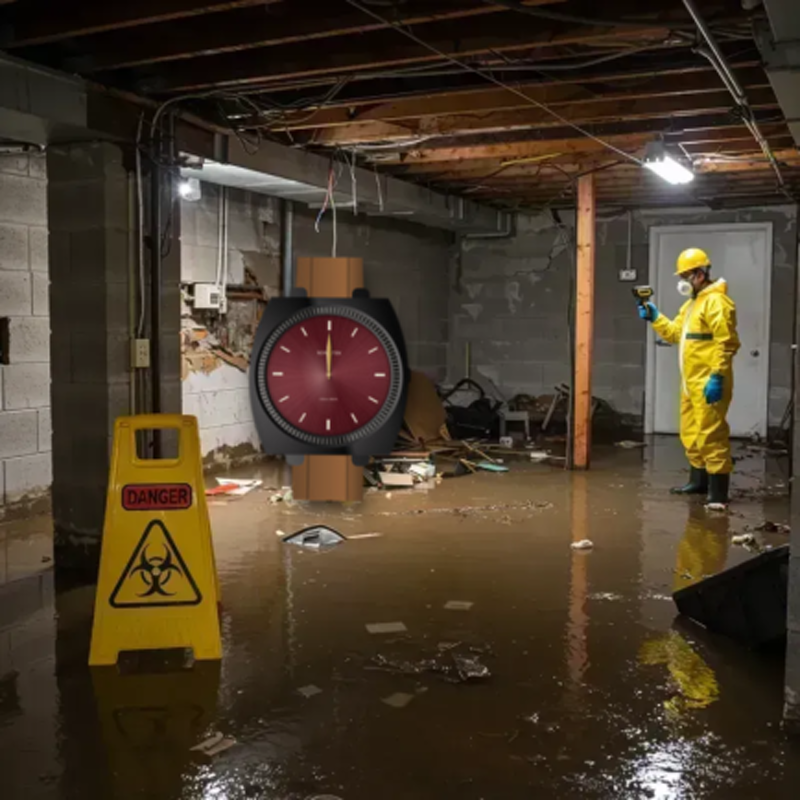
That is 12:00
